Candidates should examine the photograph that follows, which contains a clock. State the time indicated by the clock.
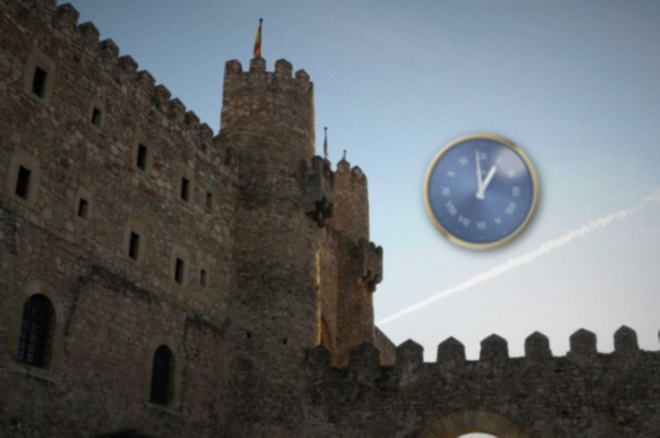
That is 12:59
